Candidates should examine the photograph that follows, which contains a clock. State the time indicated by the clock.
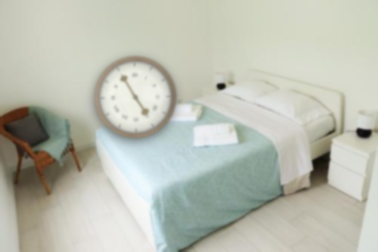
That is 4:55
